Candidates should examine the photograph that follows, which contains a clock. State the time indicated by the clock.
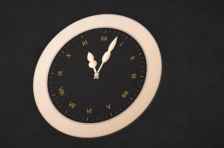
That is 11:03
